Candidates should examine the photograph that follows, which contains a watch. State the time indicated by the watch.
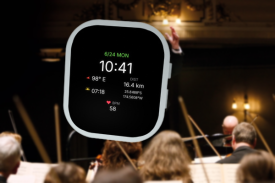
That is 10:41
